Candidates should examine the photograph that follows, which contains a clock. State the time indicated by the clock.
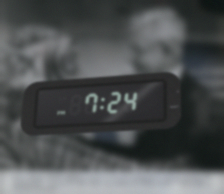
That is 7:24
